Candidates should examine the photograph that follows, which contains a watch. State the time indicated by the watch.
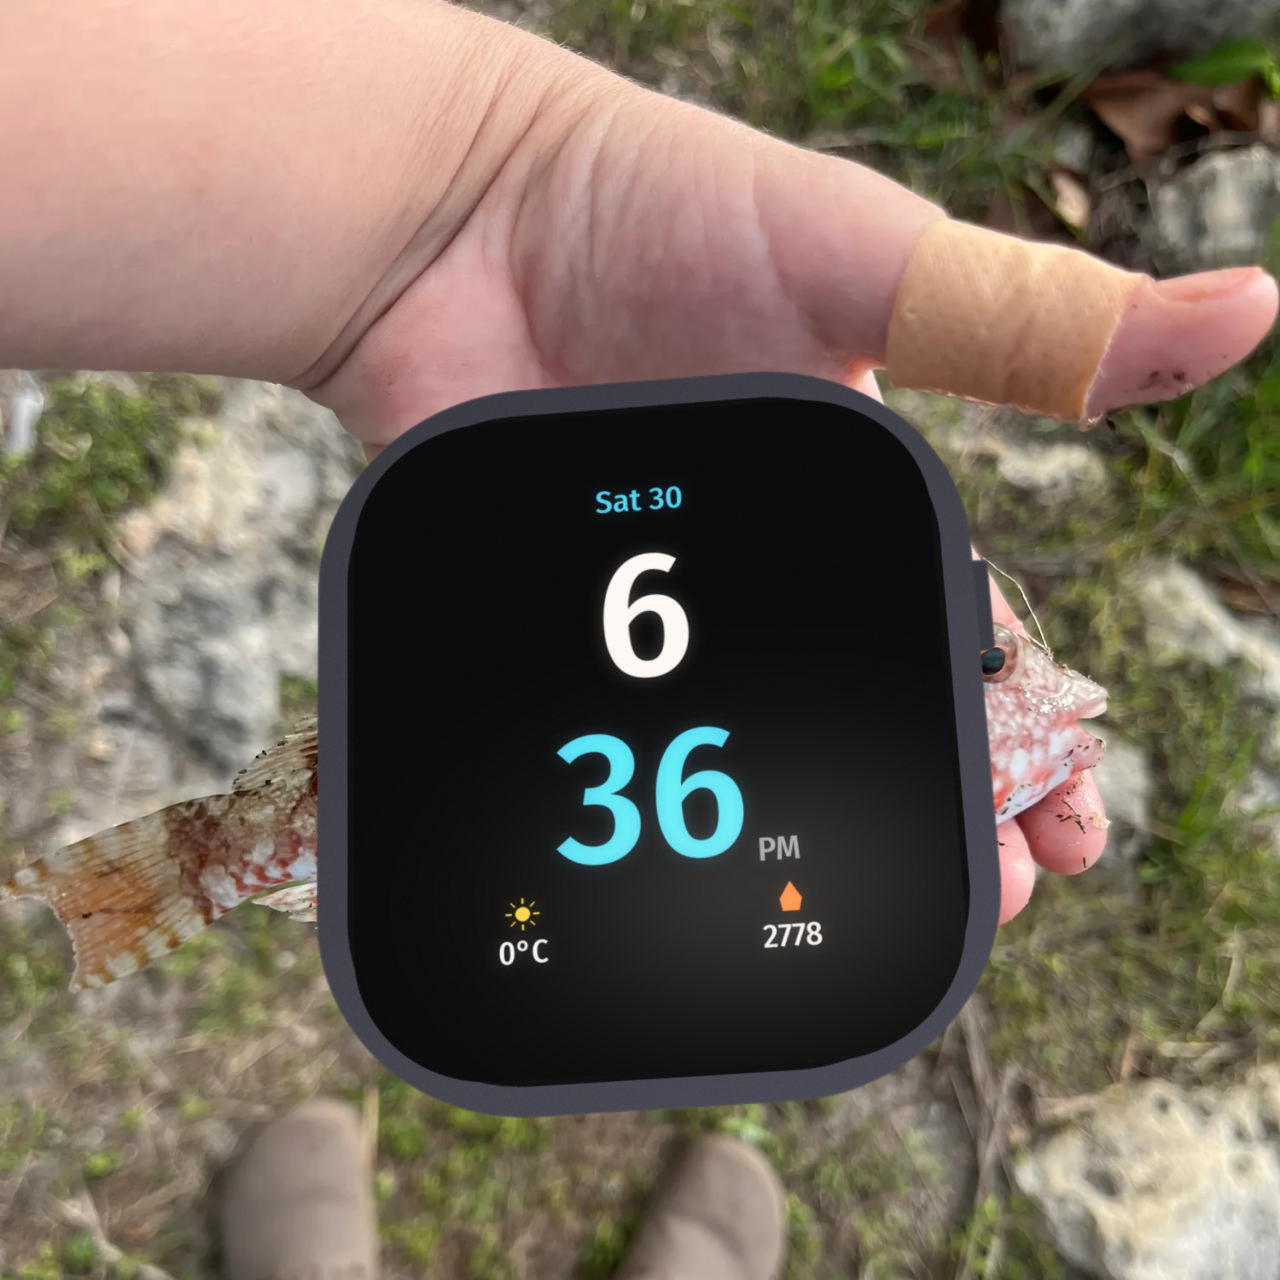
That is 6:36
